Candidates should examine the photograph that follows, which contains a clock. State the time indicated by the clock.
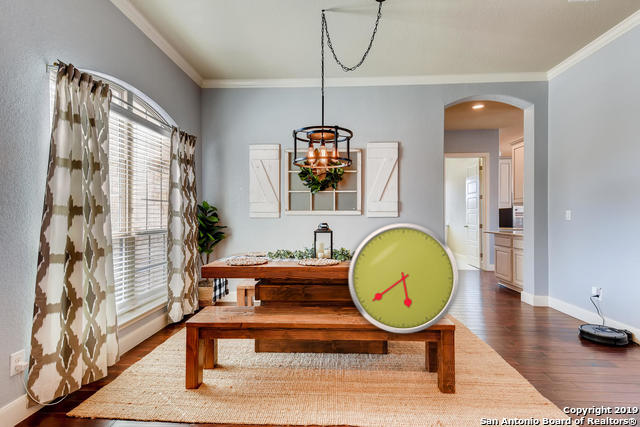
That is 5:39
